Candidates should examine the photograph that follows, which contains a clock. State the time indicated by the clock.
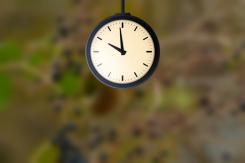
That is 9:59
